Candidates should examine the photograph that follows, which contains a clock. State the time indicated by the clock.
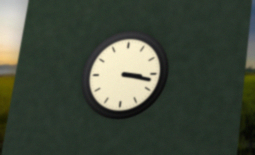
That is 3:17
